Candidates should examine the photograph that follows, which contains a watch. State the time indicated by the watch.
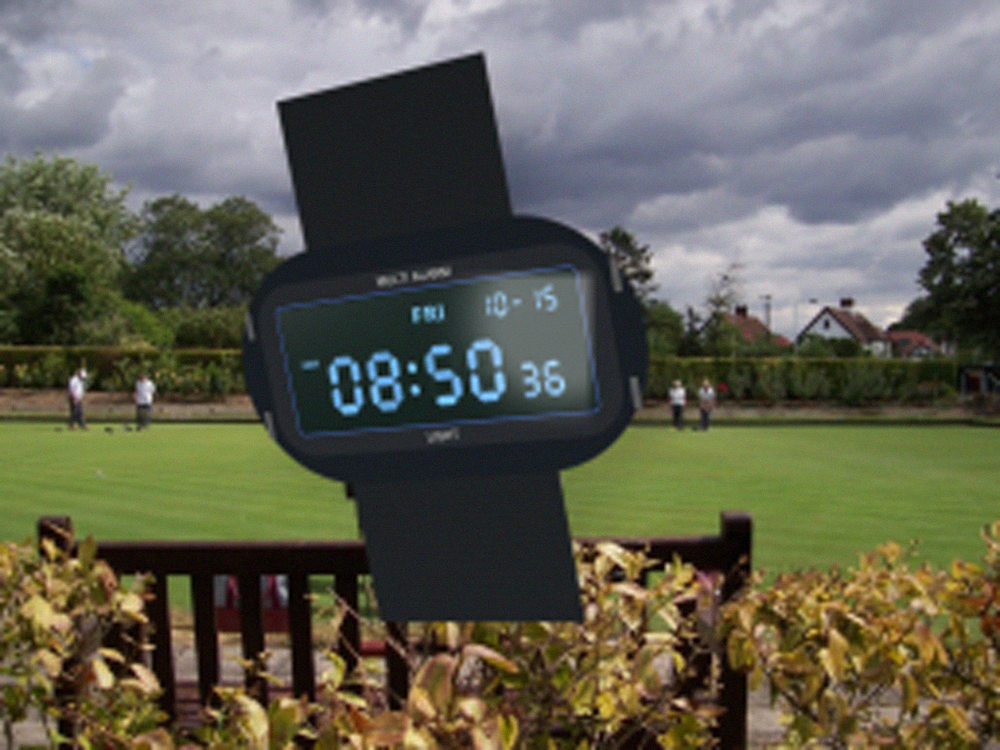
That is 8:50:36
